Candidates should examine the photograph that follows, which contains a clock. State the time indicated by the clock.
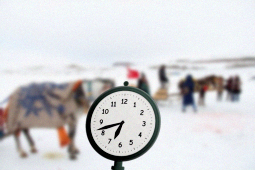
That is 6:42
